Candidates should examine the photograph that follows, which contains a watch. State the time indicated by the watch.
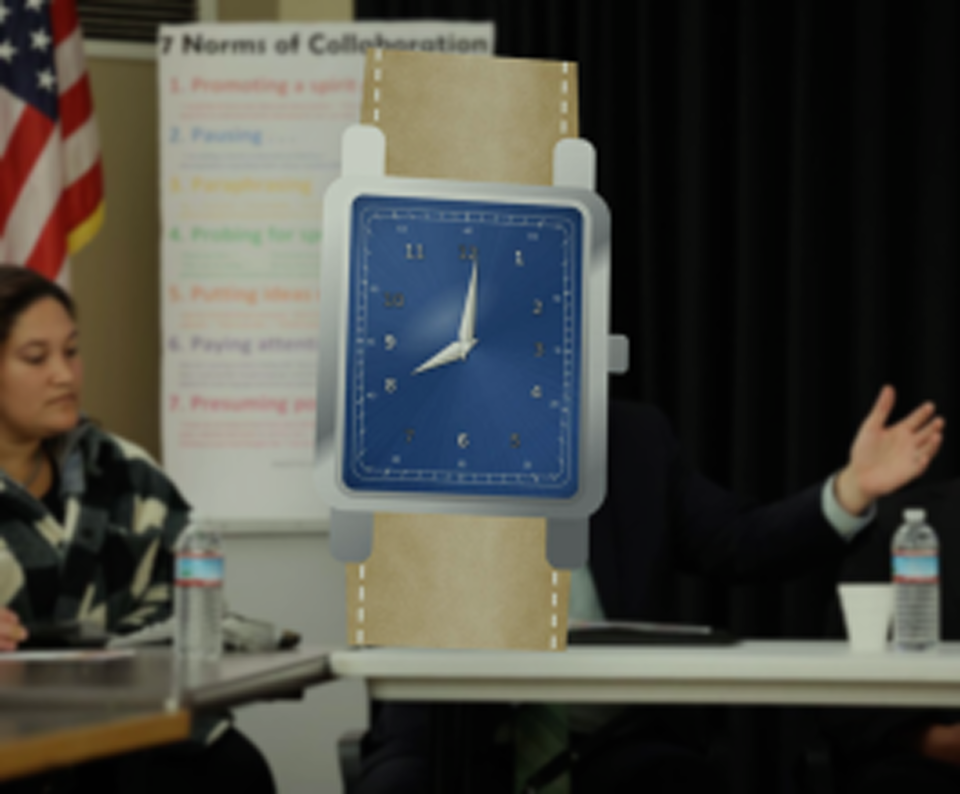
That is 8:01
